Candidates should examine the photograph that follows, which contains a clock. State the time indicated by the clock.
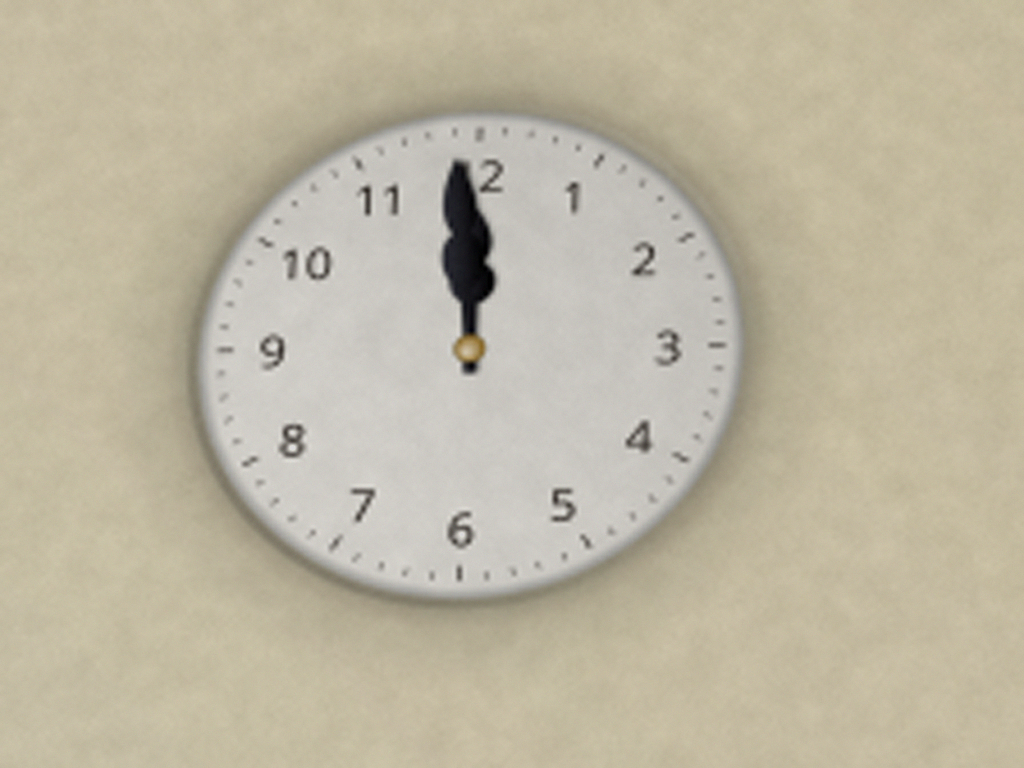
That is 11:59
